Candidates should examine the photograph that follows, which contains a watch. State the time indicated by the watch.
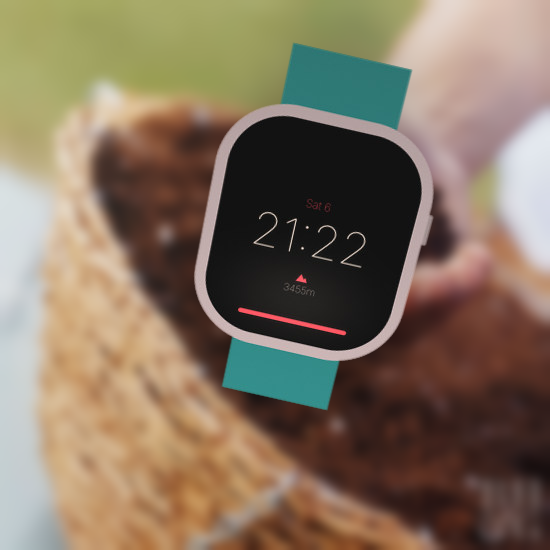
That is 21:22
